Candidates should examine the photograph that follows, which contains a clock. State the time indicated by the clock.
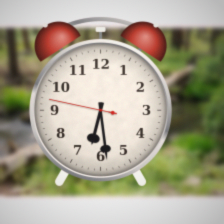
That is 6:28:47
